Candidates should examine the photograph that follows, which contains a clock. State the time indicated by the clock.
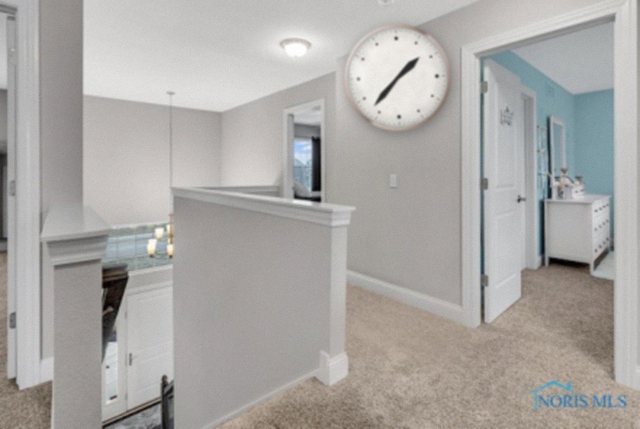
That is 1:37
